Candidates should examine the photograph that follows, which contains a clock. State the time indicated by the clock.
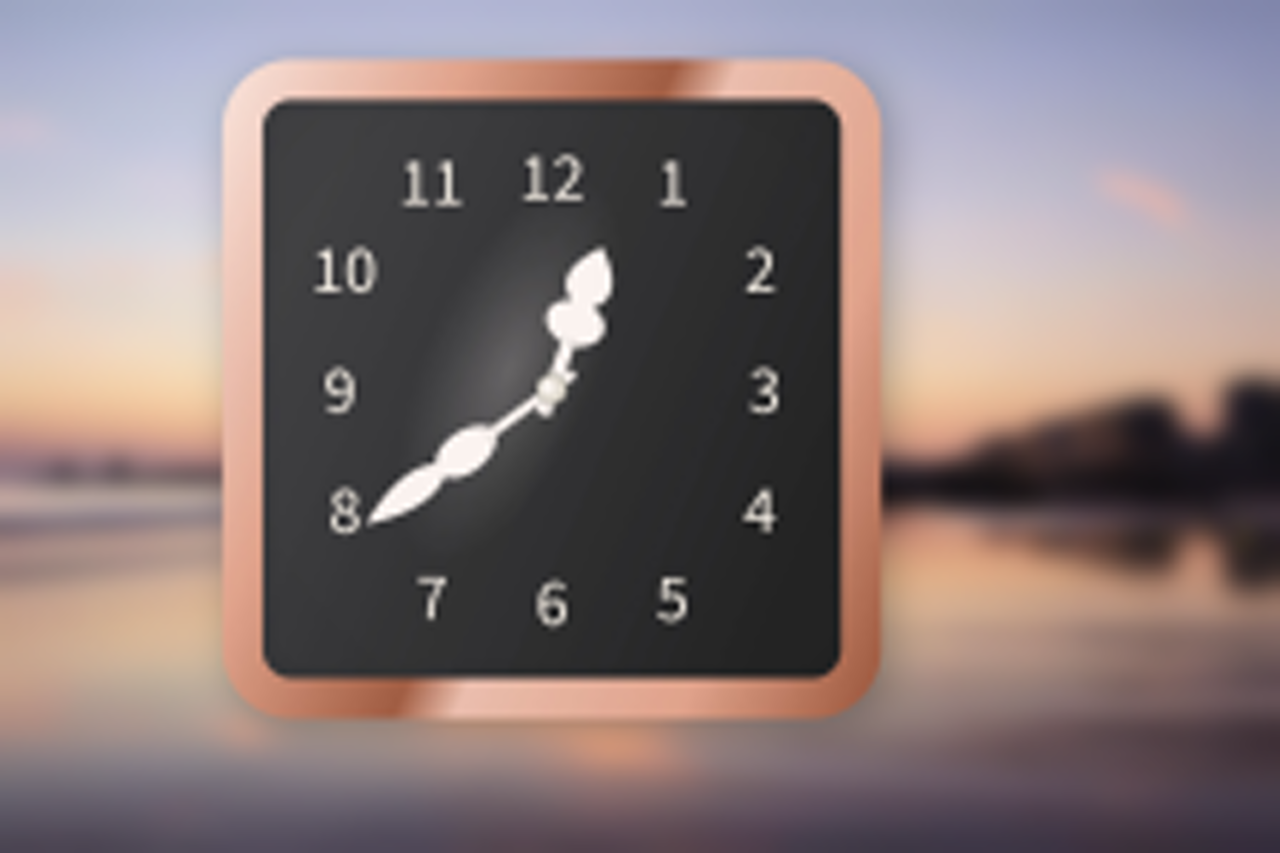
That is 12:39
